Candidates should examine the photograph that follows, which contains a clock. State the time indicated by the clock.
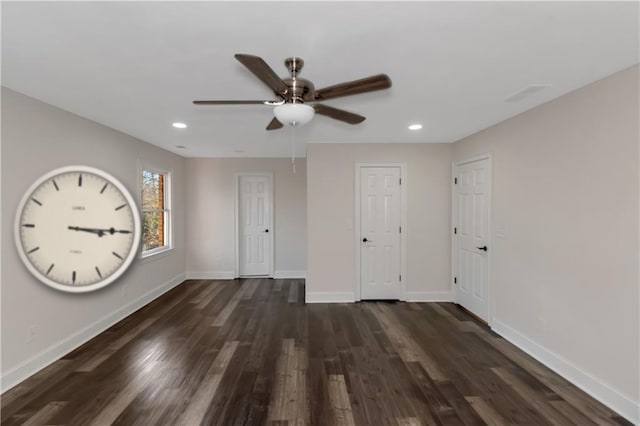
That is 3:15
